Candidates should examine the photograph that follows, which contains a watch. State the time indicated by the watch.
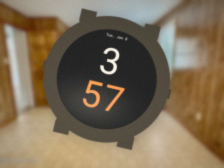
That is 3:57
